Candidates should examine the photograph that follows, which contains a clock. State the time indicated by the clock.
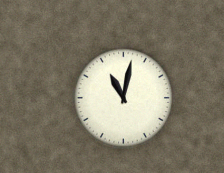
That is 11:02
